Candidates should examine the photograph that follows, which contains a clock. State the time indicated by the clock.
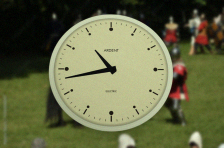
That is 10:43
